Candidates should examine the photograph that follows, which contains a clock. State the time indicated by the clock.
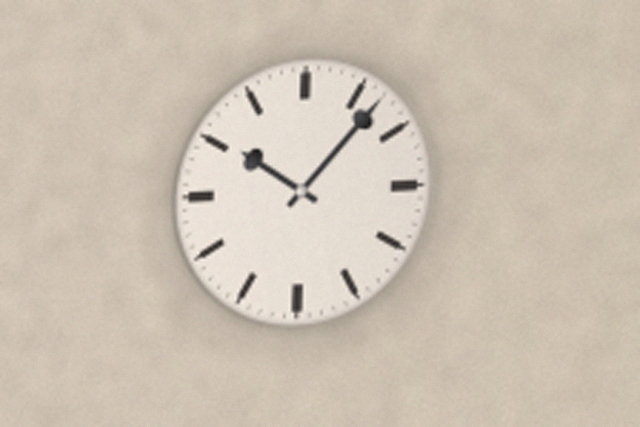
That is 10:07
